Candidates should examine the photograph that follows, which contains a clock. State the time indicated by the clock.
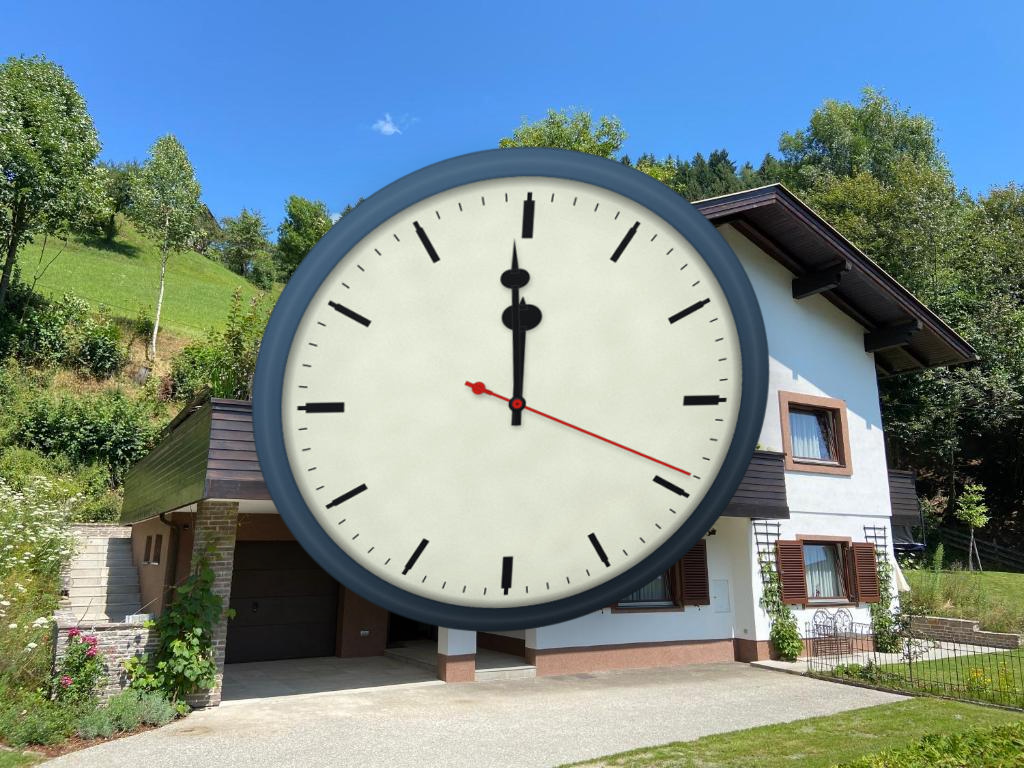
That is 11:59:19
